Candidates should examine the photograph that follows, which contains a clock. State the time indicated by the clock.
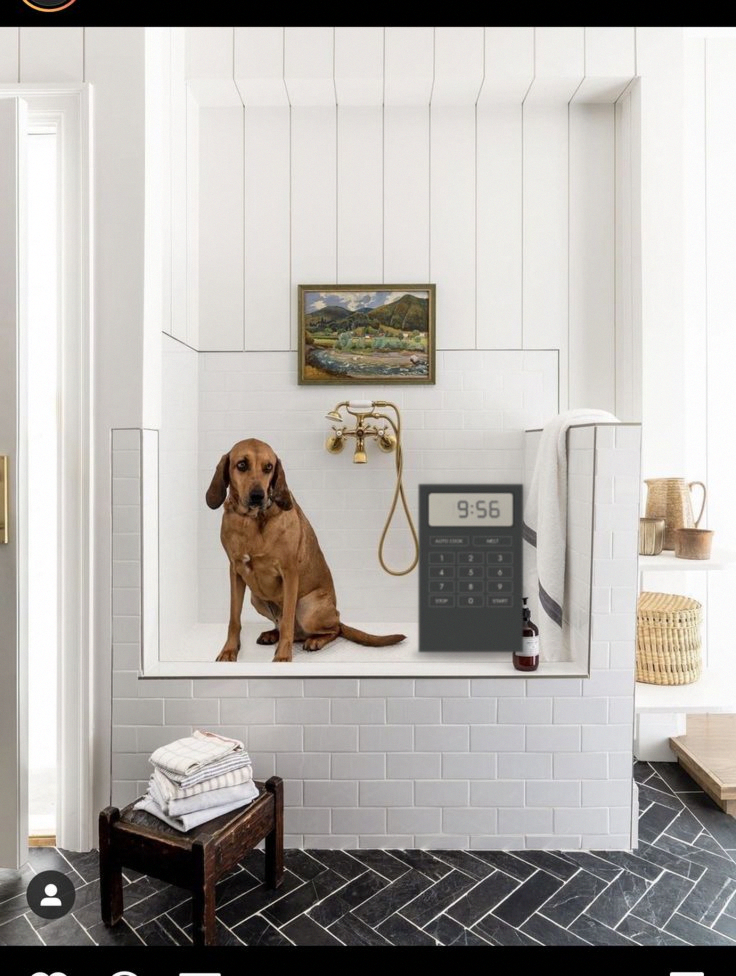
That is 9:56
